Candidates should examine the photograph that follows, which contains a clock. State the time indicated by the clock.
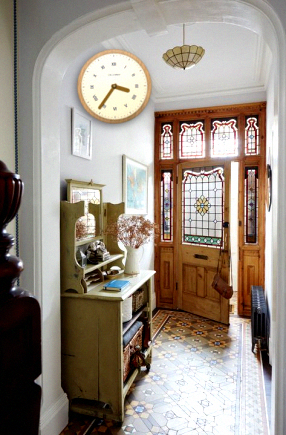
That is 3:36
